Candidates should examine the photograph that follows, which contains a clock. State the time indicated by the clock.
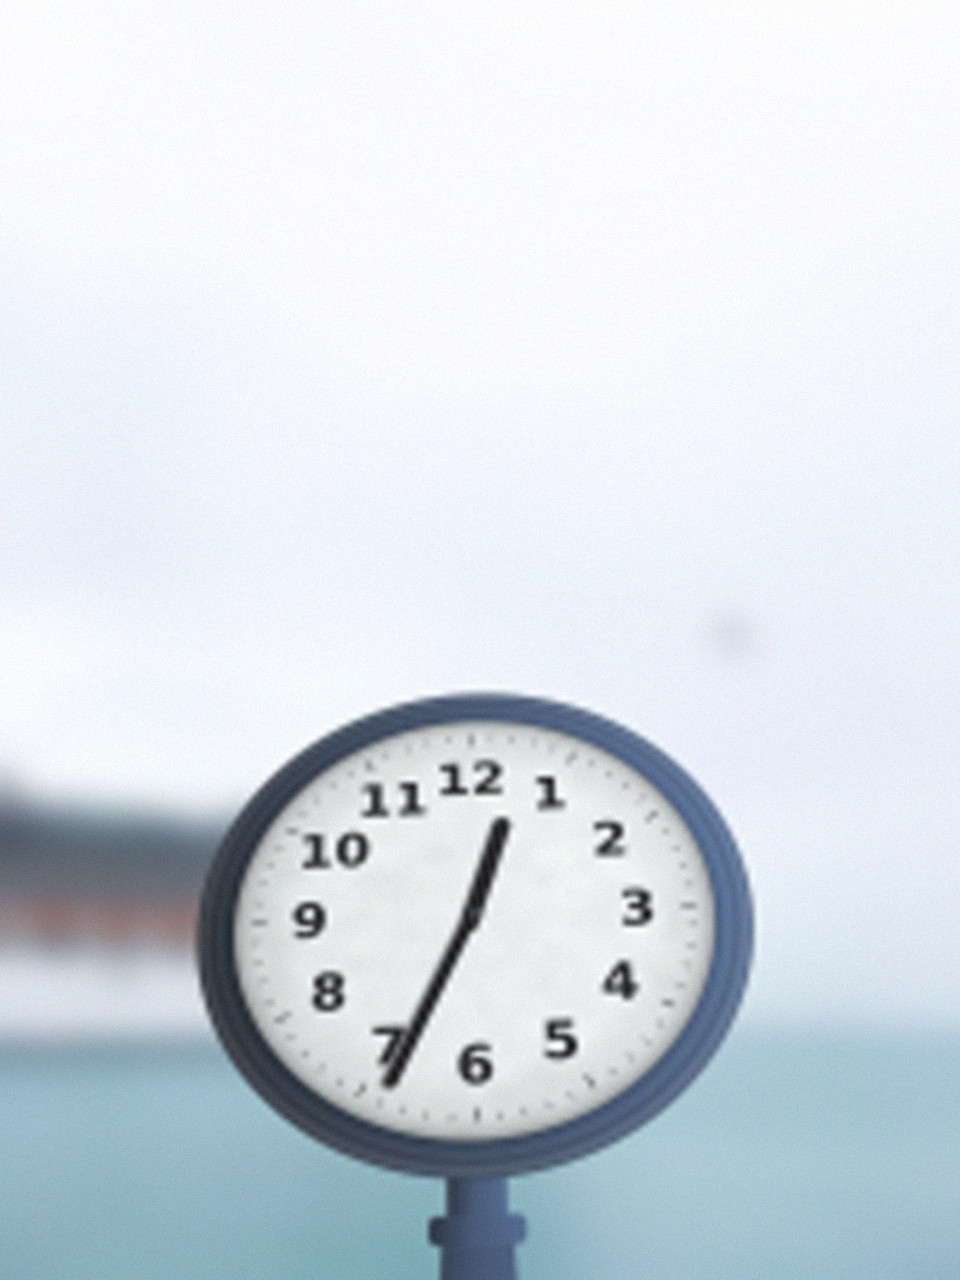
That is 12:34
